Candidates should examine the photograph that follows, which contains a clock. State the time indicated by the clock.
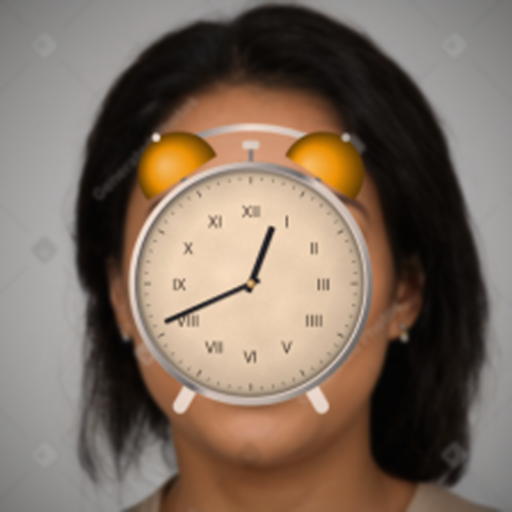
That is 12:41
